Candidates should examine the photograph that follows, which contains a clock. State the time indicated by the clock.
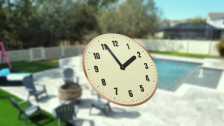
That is 1:56
